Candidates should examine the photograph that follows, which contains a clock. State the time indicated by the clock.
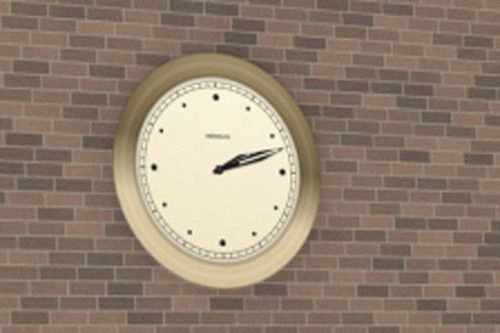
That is 2:12
